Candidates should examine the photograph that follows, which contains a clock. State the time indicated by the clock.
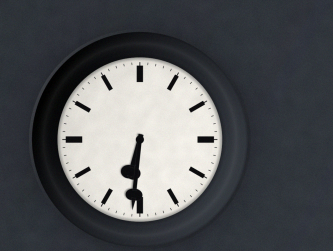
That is 6:31
